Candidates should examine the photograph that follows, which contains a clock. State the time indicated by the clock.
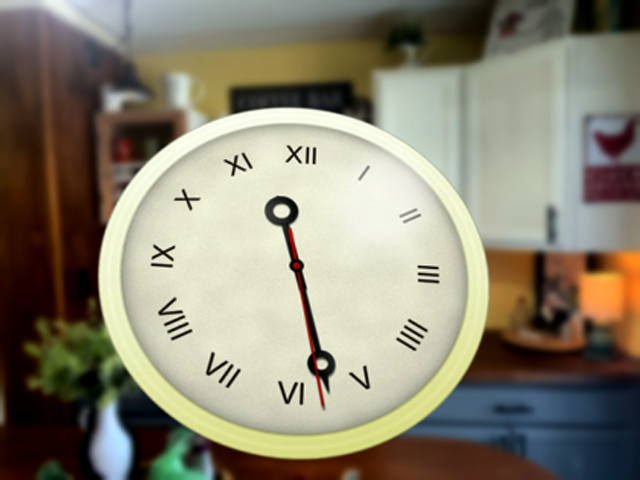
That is 11:27:28
